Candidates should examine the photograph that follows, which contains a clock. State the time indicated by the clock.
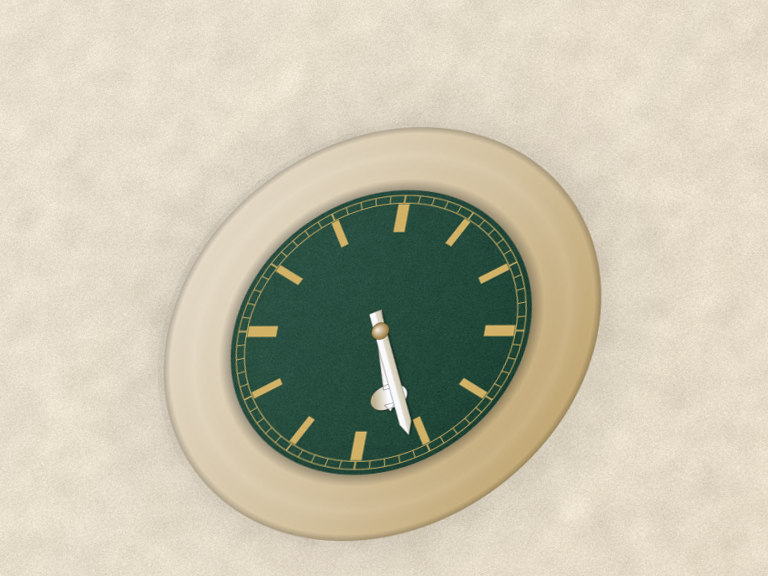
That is 5:26
